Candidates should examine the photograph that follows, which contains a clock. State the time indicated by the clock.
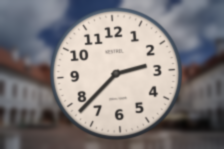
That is 2:38
